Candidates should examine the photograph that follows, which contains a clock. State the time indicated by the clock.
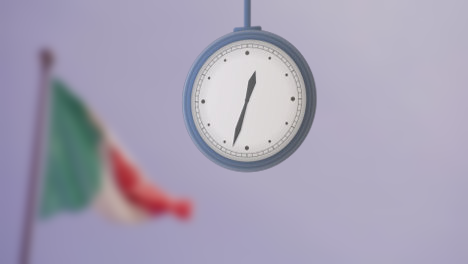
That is 12:33
